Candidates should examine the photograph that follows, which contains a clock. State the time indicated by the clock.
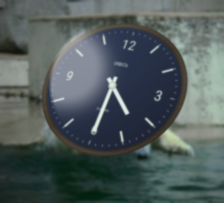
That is 4:30
